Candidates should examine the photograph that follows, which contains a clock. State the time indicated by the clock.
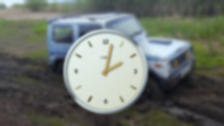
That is 2:02
